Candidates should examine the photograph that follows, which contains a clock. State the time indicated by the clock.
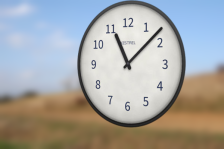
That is 11:08
